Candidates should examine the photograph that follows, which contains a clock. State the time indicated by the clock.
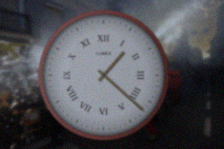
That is 1:22
